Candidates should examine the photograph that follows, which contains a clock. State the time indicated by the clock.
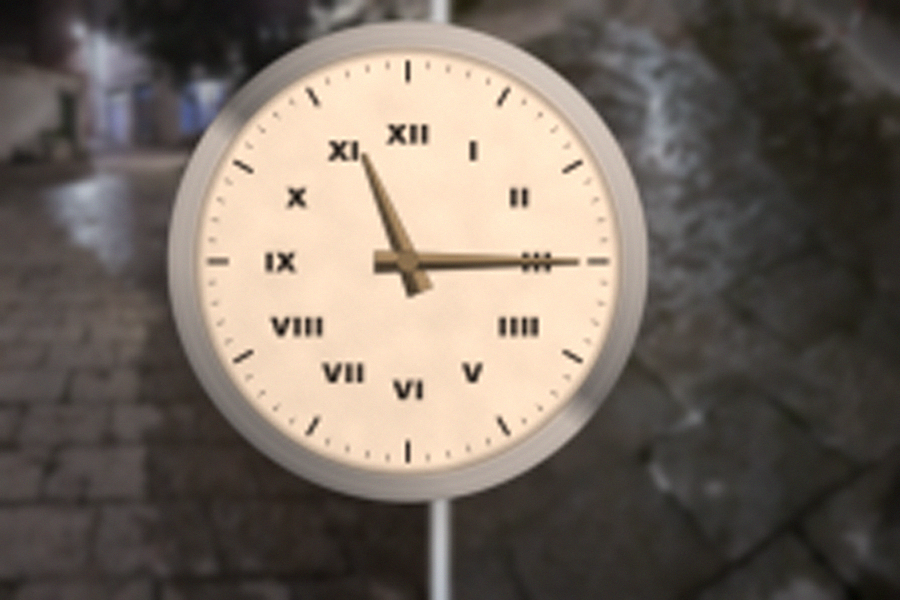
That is 11:15
